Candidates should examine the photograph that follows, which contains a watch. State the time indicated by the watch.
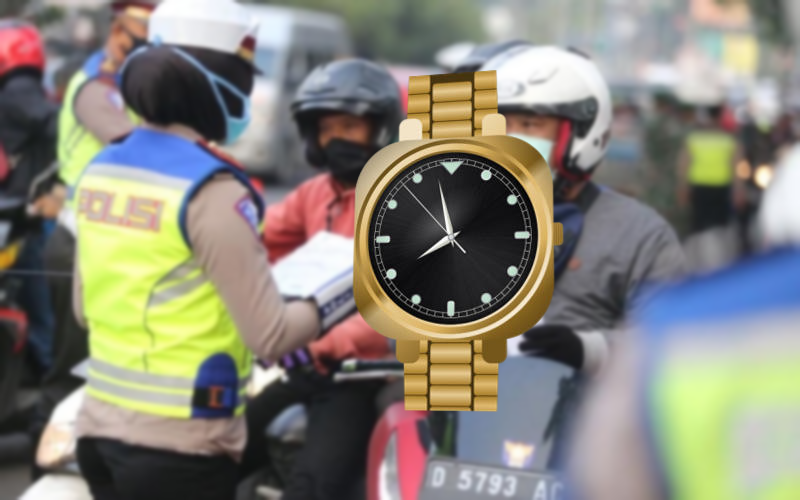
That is 7:57:53
